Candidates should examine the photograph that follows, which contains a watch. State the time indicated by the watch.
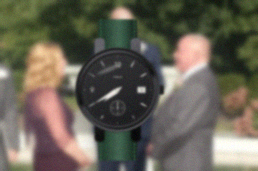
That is 7:40
